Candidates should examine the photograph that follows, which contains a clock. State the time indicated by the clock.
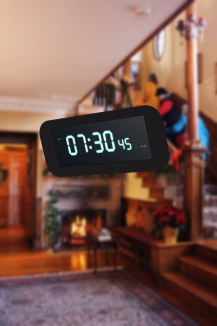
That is 7:30:45
